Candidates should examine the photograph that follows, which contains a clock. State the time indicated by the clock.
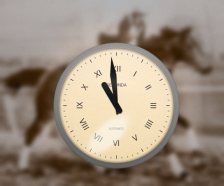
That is 10:59
